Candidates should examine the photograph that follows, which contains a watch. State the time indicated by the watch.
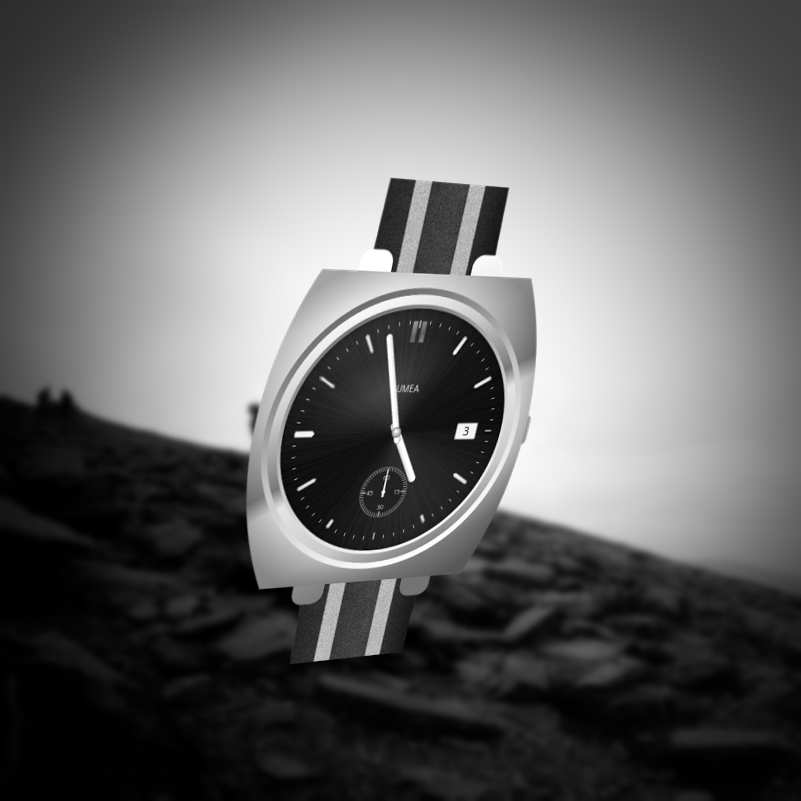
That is 4:57
